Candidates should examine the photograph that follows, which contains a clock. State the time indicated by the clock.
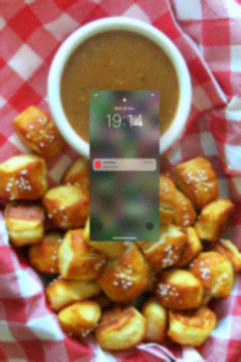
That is 19:14
